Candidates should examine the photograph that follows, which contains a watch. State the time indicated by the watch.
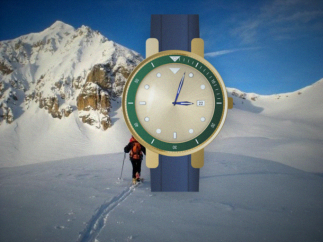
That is 3:03
